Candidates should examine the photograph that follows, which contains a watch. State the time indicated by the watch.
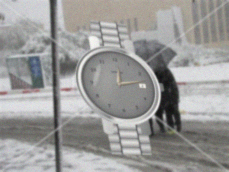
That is 12:13
